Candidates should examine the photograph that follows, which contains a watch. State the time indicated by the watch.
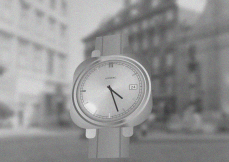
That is 4:27
